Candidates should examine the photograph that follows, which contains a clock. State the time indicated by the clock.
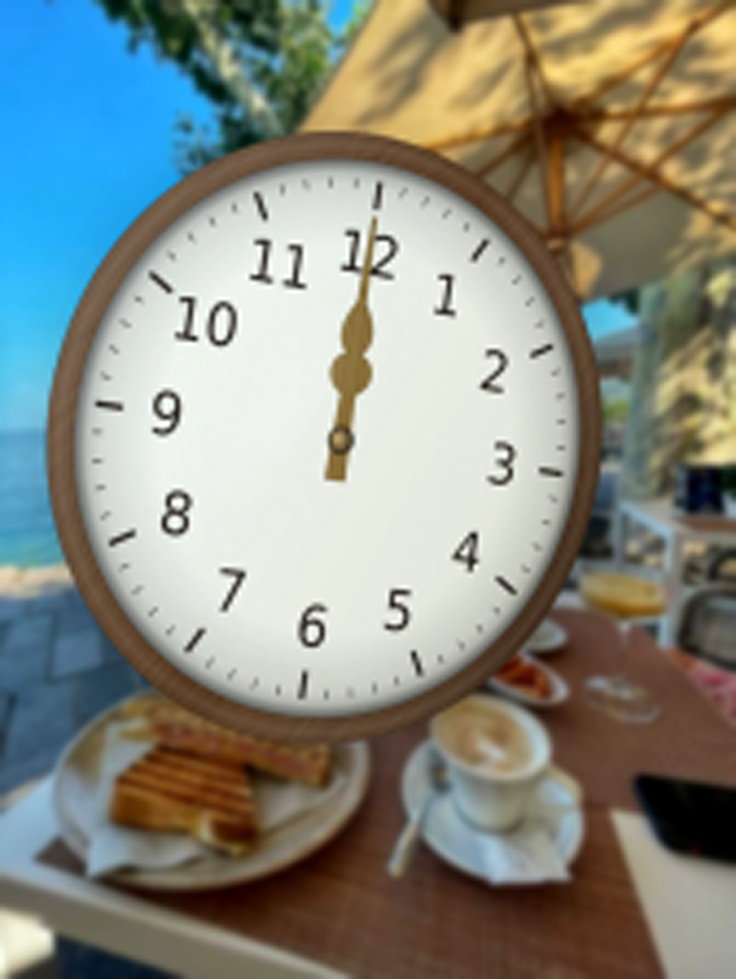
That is 12:00
